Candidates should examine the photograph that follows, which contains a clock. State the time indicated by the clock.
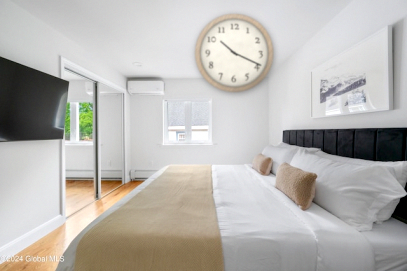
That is 10:19
